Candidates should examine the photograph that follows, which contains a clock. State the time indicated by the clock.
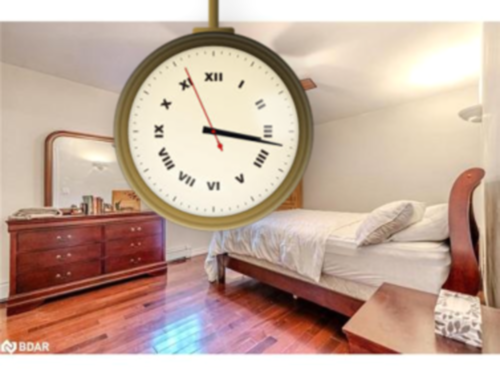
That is 3:16:56
